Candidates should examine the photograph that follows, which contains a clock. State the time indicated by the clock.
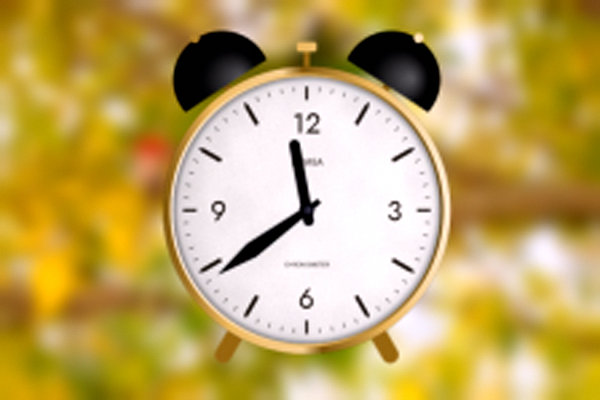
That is 11:39
